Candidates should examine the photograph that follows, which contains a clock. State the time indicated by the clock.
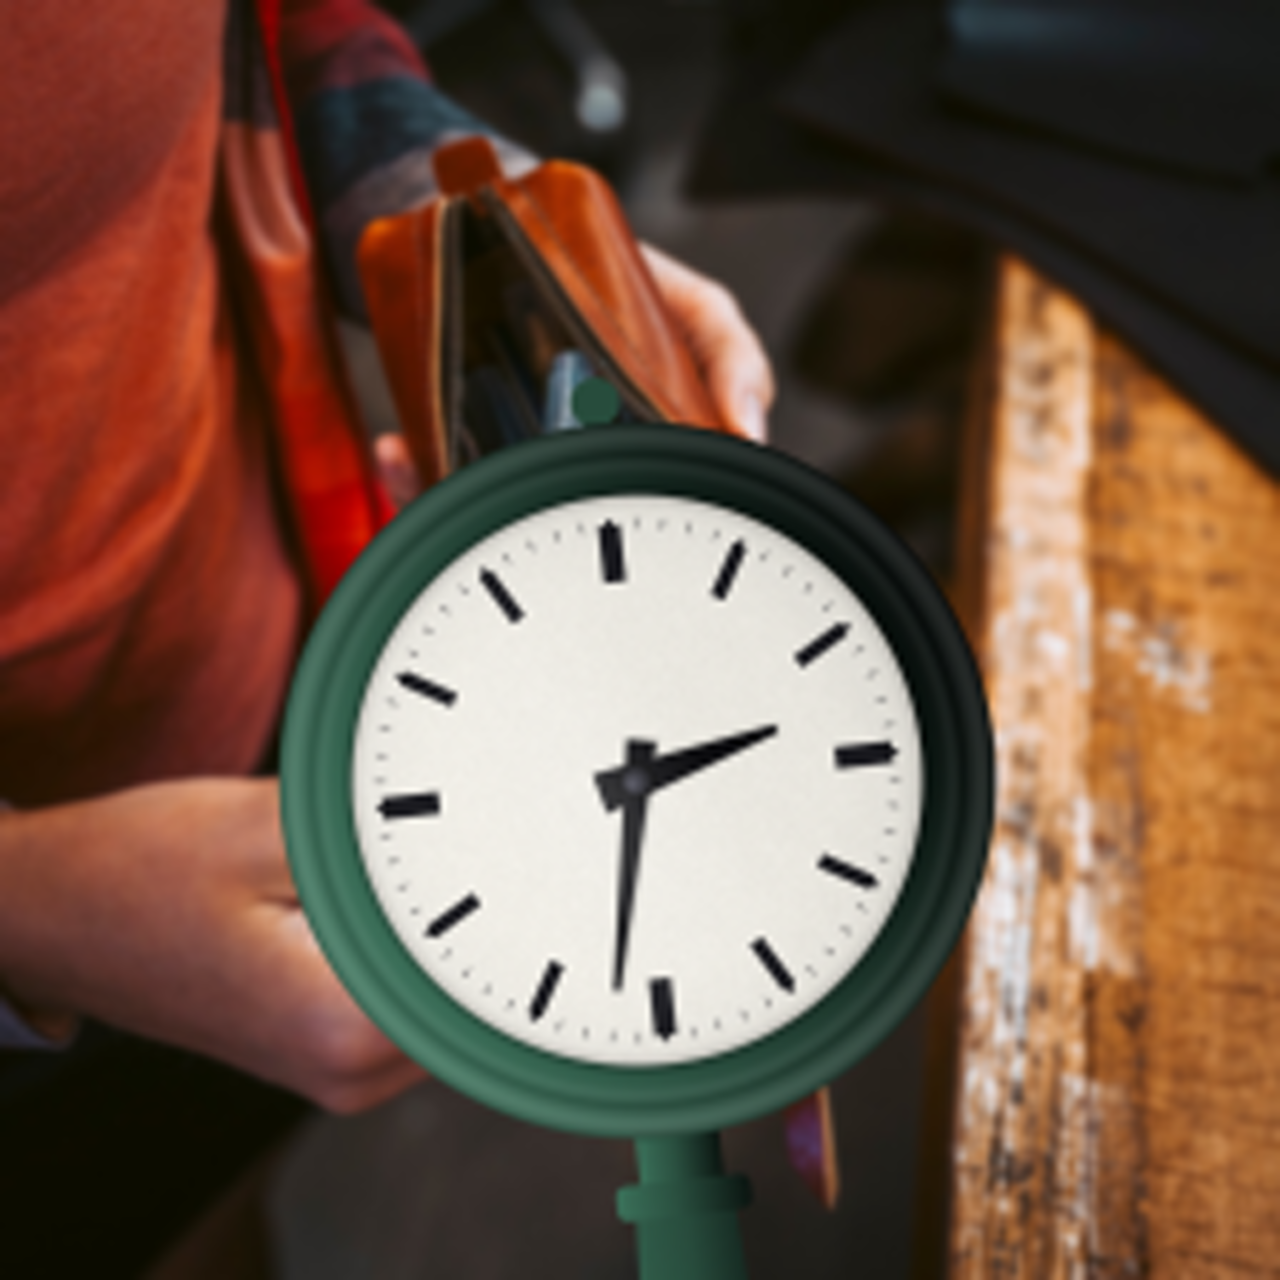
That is 2:32
